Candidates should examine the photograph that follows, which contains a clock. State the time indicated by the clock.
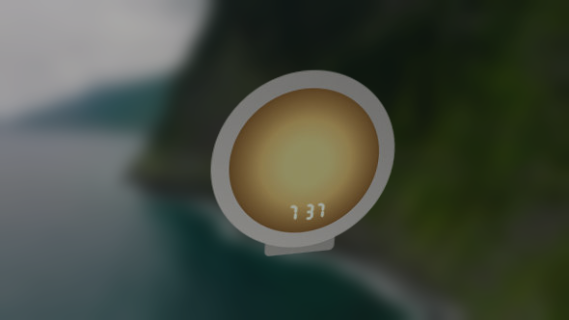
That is 7:37
